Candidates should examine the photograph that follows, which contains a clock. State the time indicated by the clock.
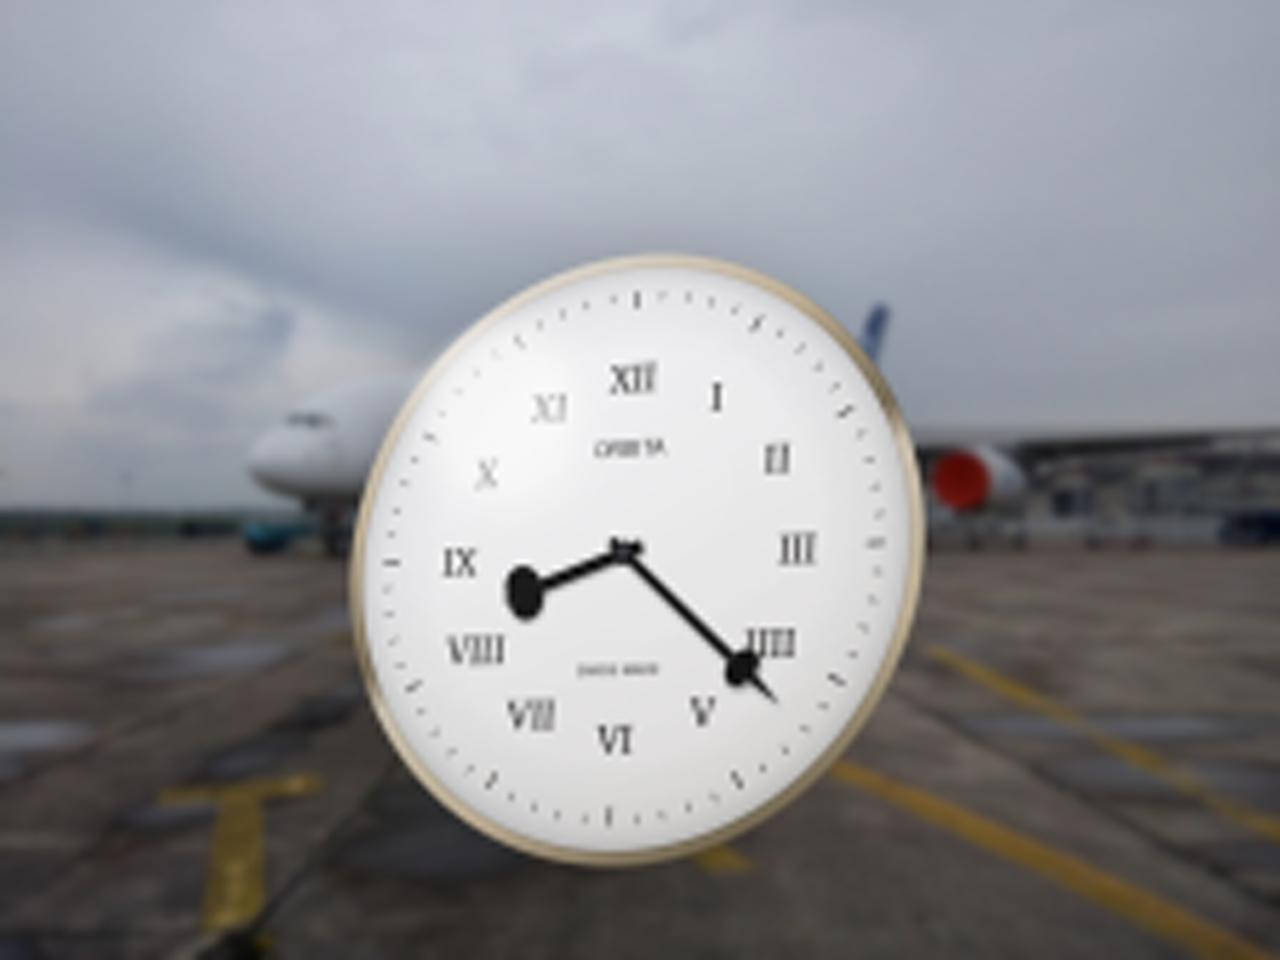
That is 8:22
